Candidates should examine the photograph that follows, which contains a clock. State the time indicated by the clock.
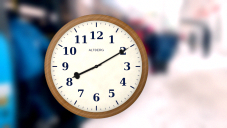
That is 8:10
